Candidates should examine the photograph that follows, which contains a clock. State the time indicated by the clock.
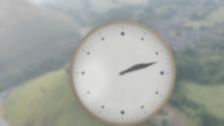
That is 2:12
